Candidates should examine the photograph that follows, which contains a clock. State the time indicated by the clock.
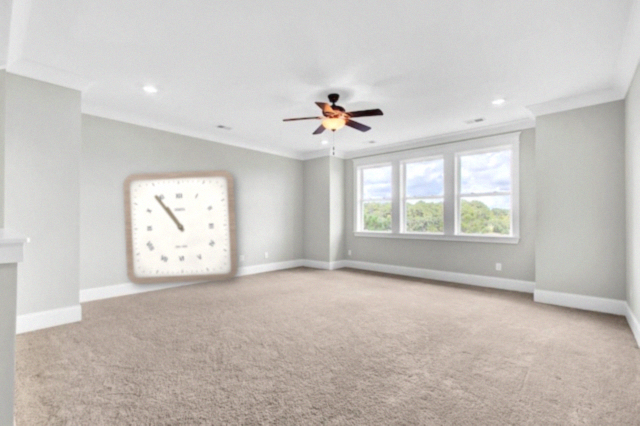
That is 10:54
